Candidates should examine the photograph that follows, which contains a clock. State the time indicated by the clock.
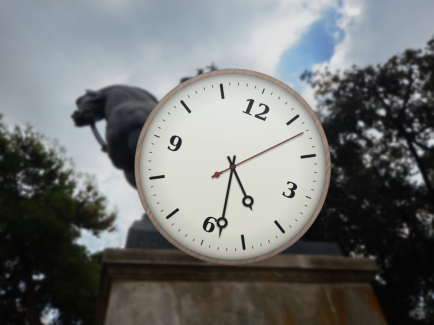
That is 4:28:07
